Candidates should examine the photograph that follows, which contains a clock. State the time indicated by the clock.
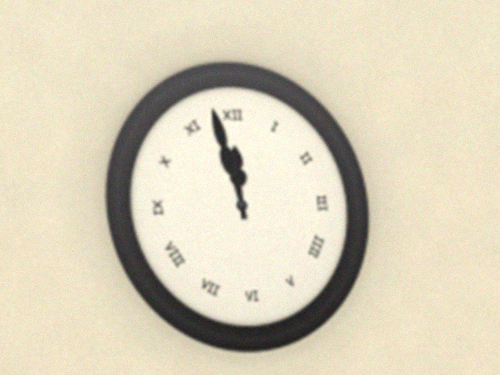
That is 11:58
